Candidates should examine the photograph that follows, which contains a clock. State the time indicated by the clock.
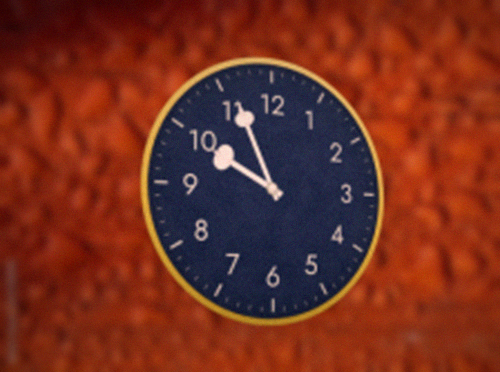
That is 9:56
